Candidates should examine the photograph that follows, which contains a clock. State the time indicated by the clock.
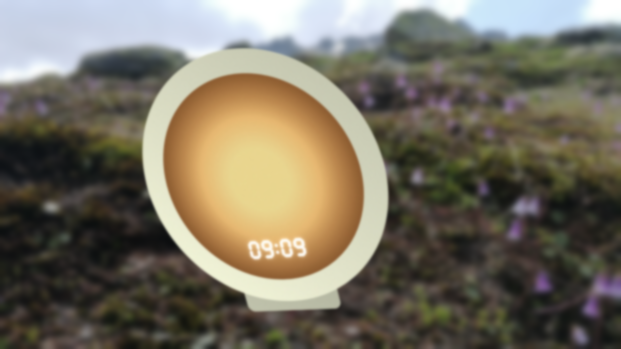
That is 9:09
